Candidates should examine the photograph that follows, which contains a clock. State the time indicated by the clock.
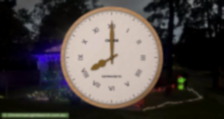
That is 8:00
